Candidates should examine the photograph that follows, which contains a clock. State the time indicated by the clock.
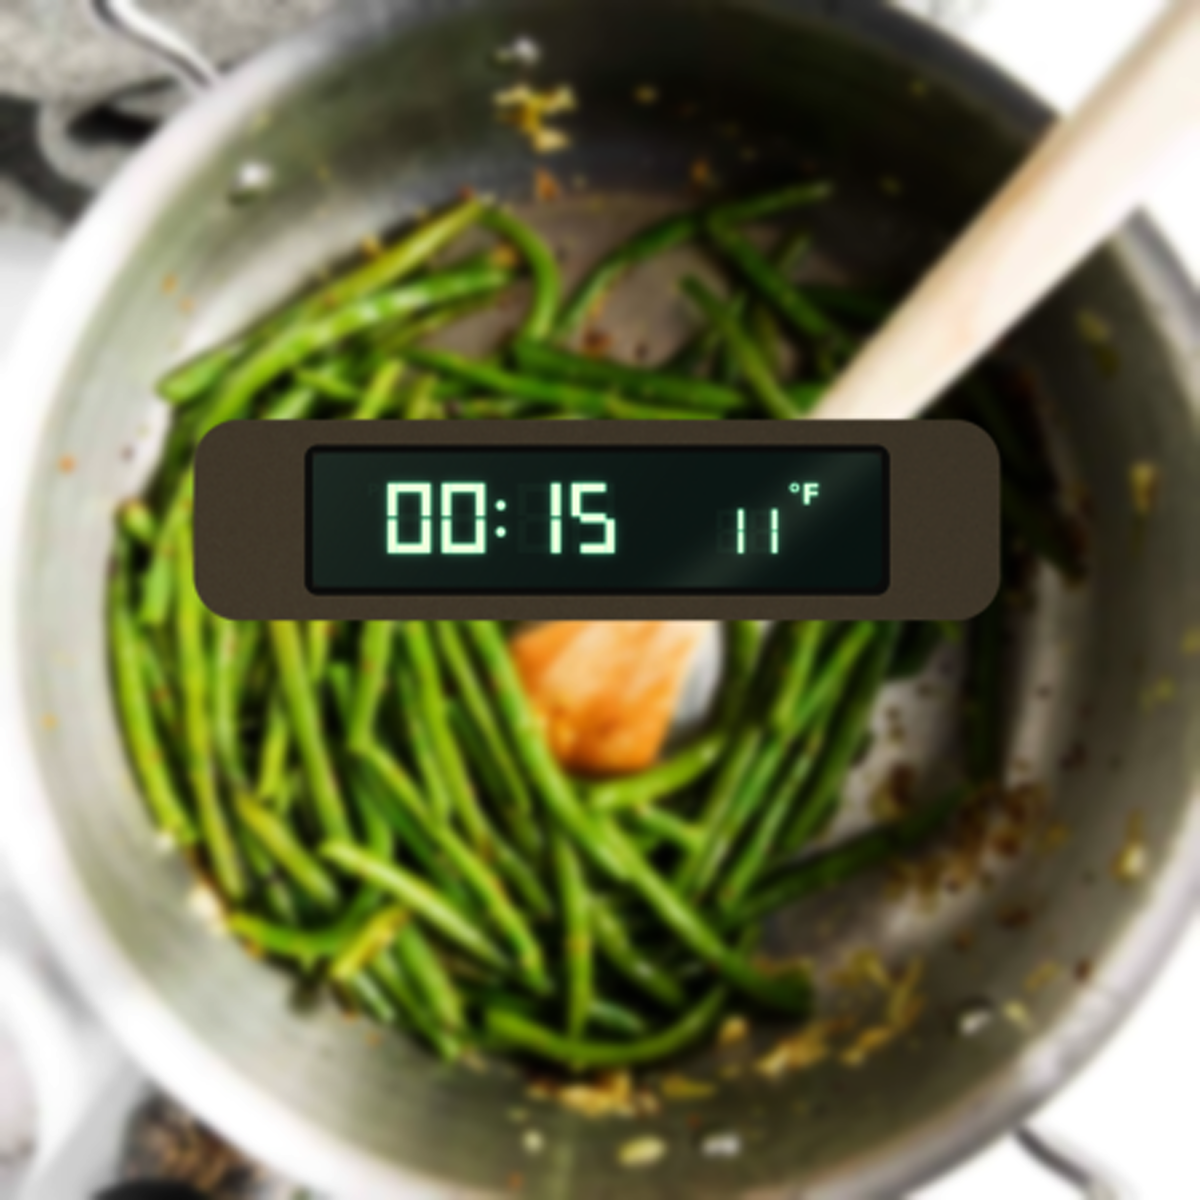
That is 0:15
